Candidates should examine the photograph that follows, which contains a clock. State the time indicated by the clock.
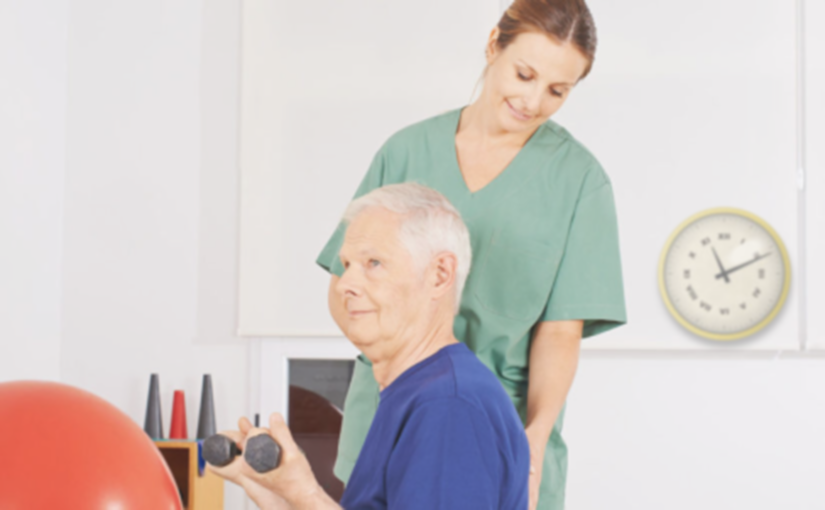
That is 11:11
